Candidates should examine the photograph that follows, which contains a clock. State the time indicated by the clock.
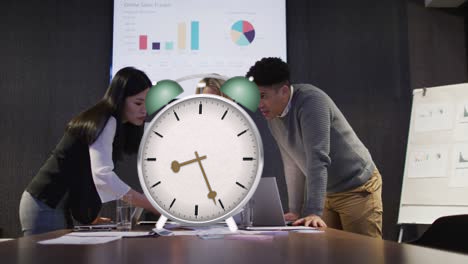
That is 8:26
